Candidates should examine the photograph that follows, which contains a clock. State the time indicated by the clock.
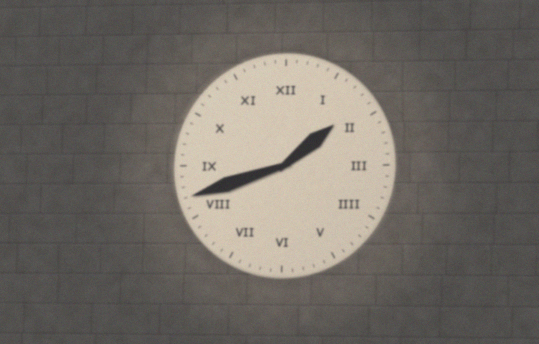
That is 1:42
